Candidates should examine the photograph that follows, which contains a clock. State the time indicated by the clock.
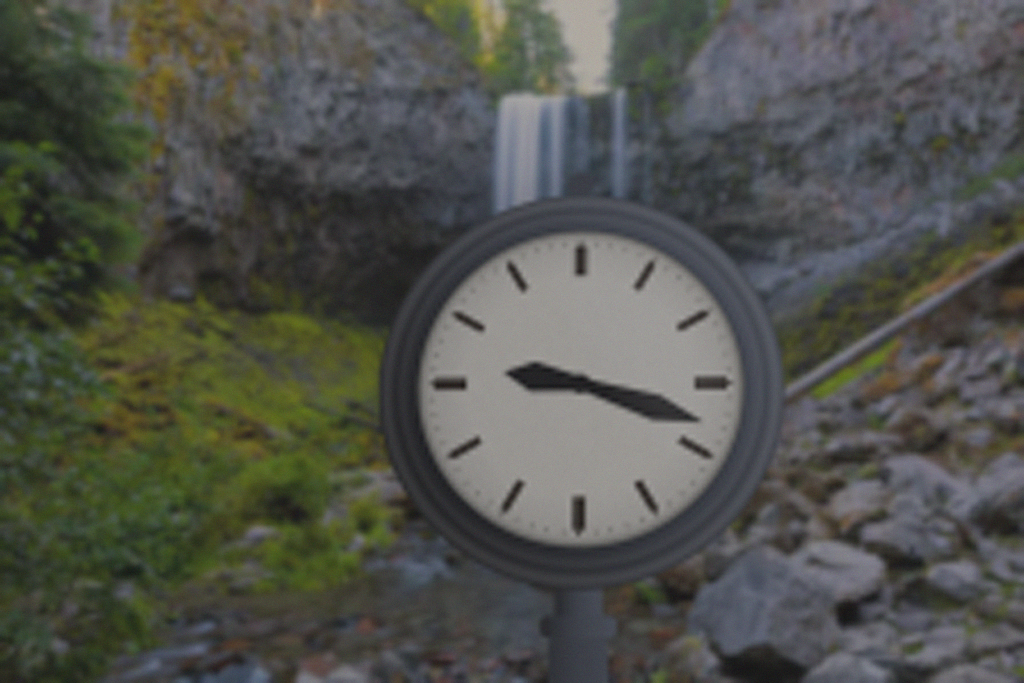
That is 9:18
